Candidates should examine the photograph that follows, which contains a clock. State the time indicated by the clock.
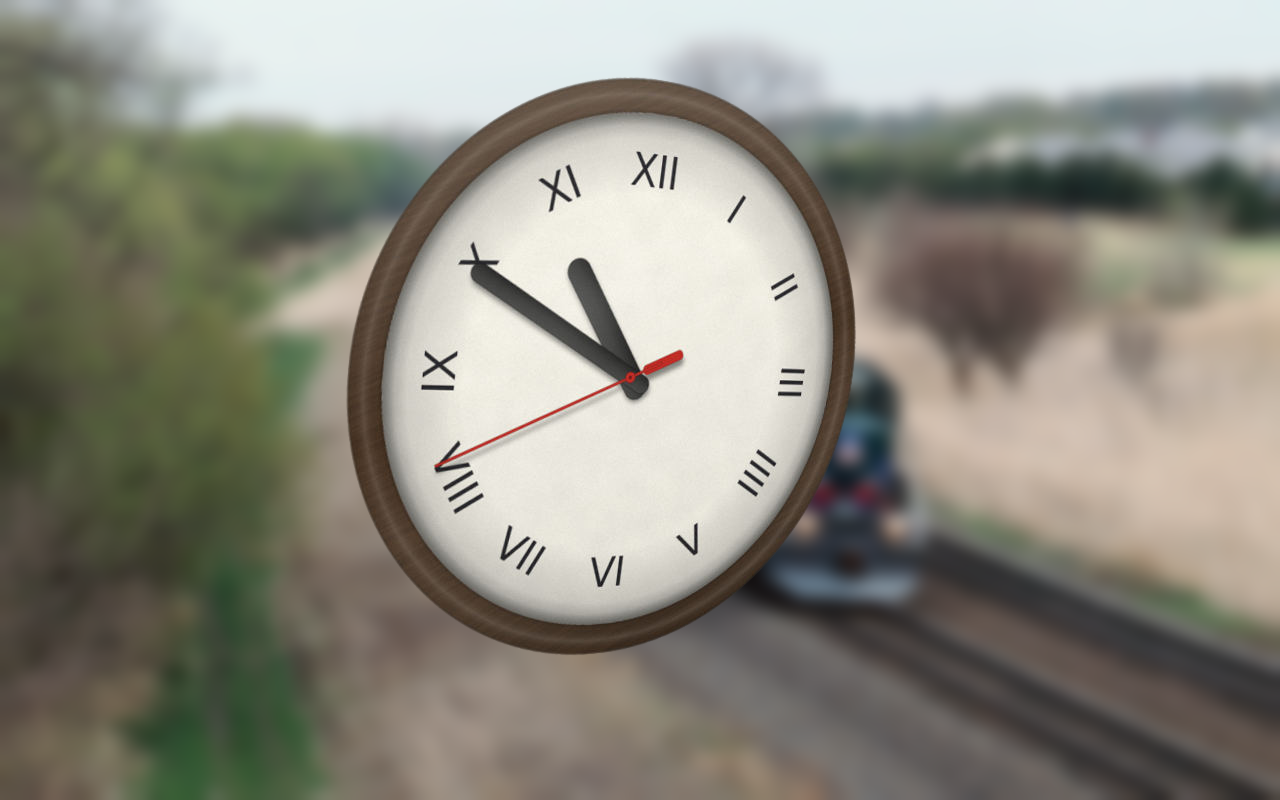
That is 10:49:41
